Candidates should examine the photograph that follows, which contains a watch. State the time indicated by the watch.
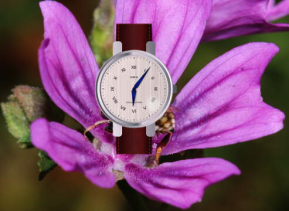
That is 6:06
